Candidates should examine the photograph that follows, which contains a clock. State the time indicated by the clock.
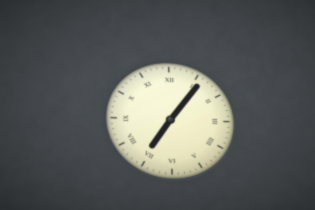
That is 7:06
